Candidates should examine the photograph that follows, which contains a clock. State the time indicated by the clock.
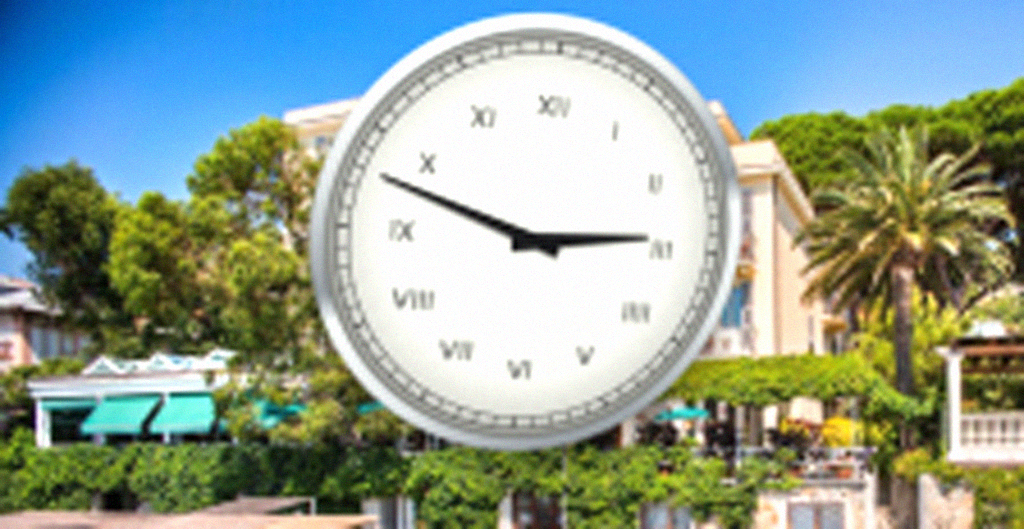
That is 2:48
